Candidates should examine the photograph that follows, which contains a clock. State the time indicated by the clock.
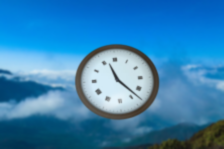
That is 11:23
